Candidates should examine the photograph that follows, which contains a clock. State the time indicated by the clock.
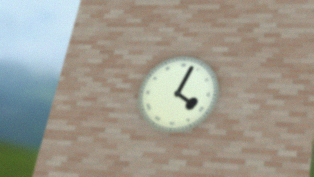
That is 4:03
